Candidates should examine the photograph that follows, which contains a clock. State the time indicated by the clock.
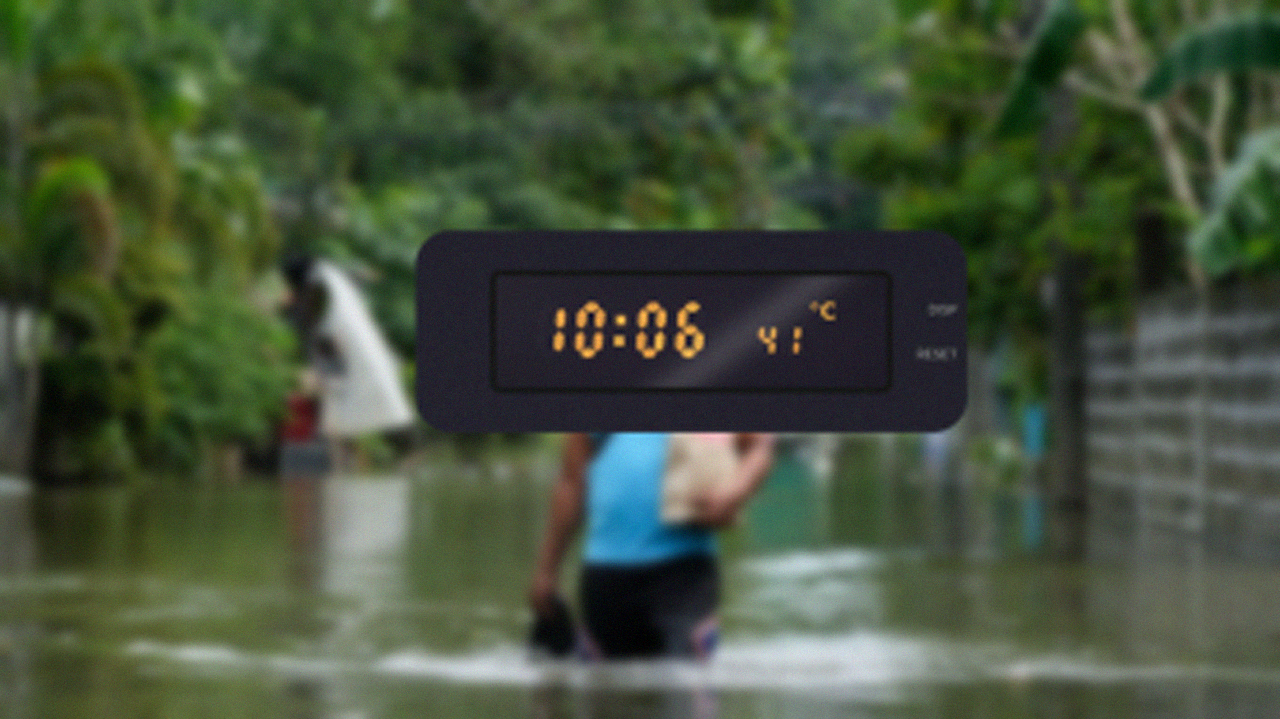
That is 10:06
